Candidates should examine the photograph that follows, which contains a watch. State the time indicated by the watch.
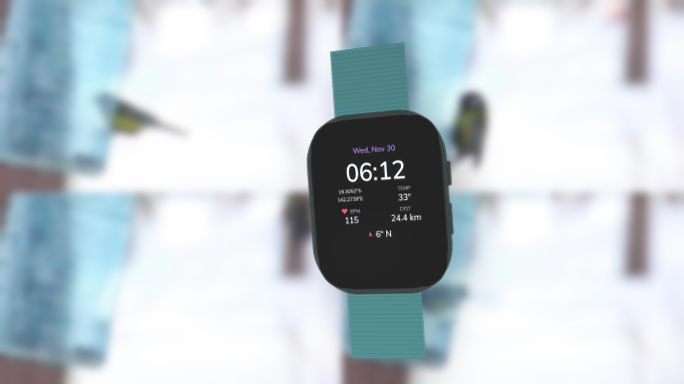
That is 6:12
